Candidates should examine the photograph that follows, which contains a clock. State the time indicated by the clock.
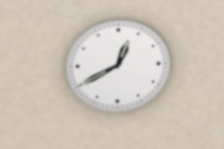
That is 12:40
